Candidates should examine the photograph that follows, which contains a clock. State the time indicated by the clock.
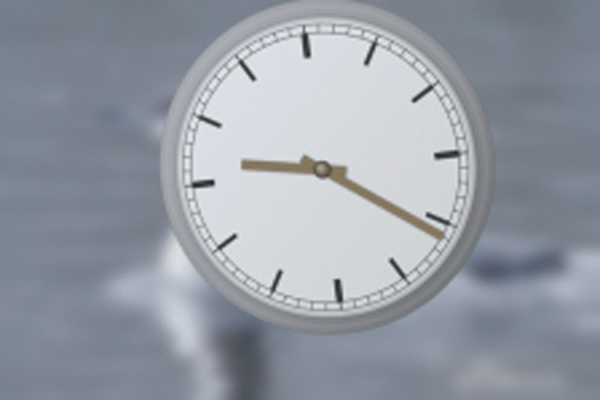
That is 9:21
